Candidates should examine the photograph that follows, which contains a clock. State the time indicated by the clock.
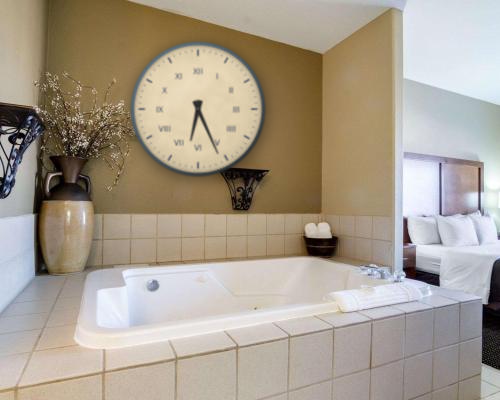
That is 6:26
